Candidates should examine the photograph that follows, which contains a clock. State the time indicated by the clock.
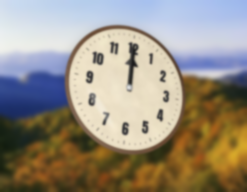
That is 12:00
